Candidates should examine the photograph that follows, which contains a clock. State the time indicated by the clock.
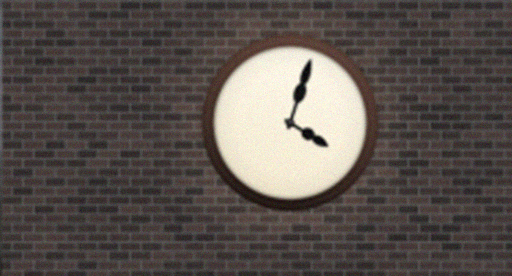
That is 4:03
